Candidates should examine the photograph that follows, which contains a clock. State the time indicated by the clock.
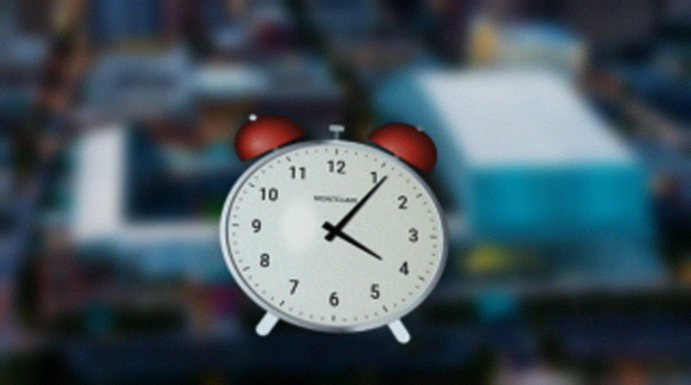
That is 4:06
